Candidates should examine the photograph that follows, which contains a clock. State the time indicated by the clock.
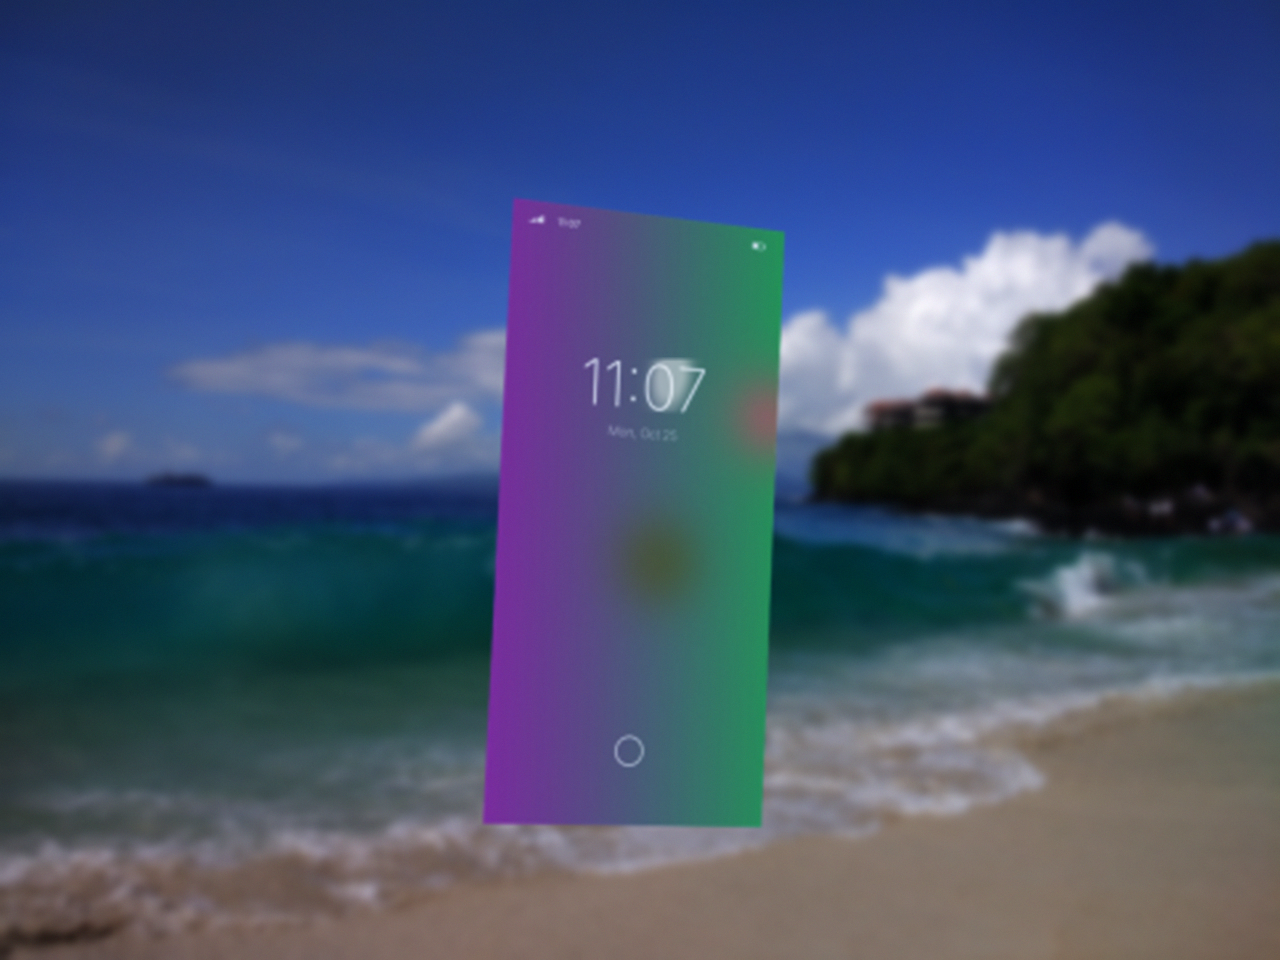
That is 11:07
